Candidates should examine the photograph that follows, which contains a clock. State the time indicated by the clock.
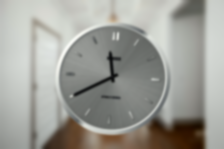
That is 11:40
